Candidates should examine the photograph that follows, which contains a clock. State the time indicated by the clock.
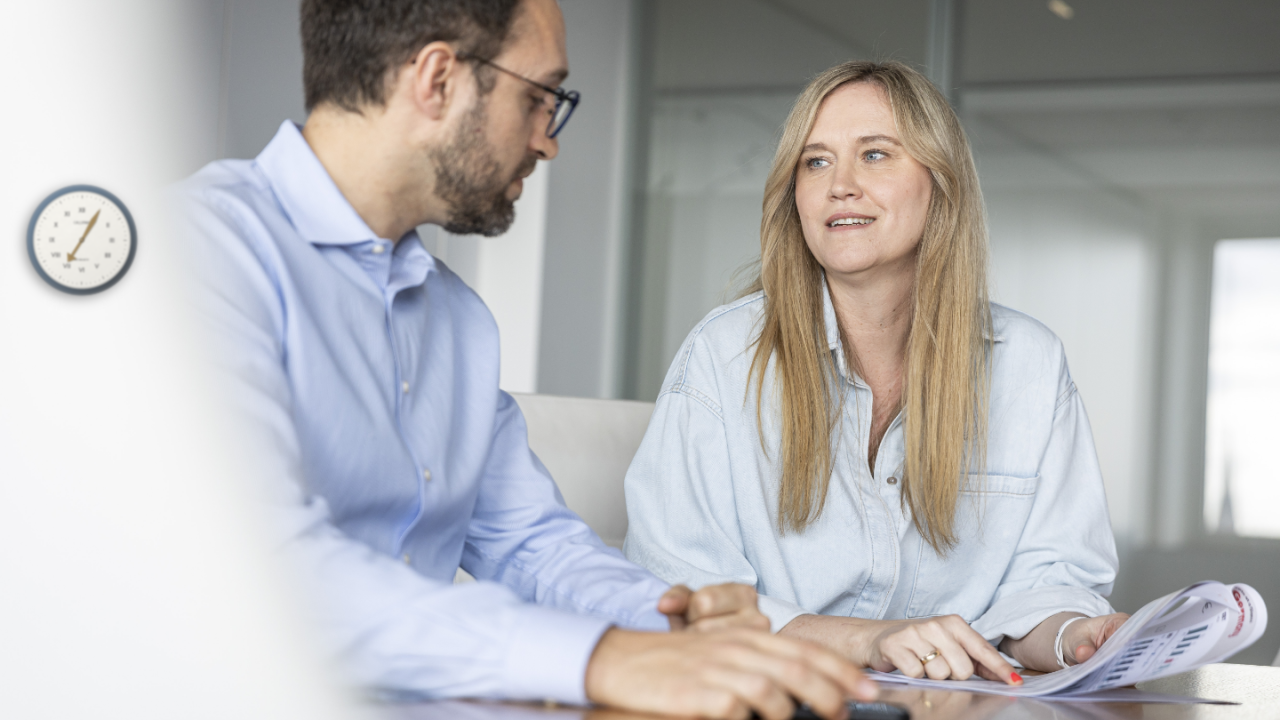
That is 7:05
